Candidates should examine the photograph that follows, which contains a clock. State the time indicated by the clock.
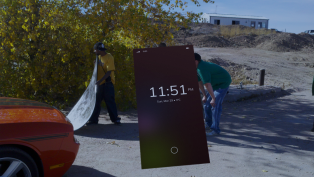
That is 11:51
